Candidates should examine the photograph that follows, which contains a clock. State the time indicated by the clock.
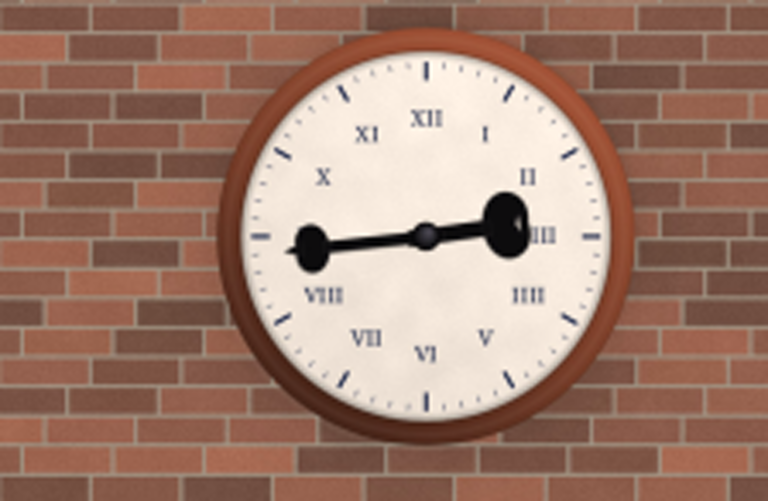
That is 2:44
